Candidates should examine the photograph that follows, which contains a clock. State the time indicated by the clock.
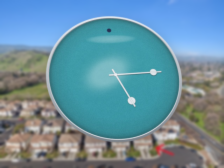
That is 5:15
